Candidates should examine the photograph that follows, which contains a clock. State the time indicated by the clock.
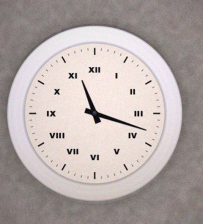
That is 11:18
